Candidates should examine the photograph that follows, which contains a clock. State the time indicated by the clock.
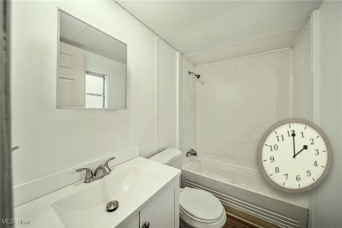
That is 2:01
